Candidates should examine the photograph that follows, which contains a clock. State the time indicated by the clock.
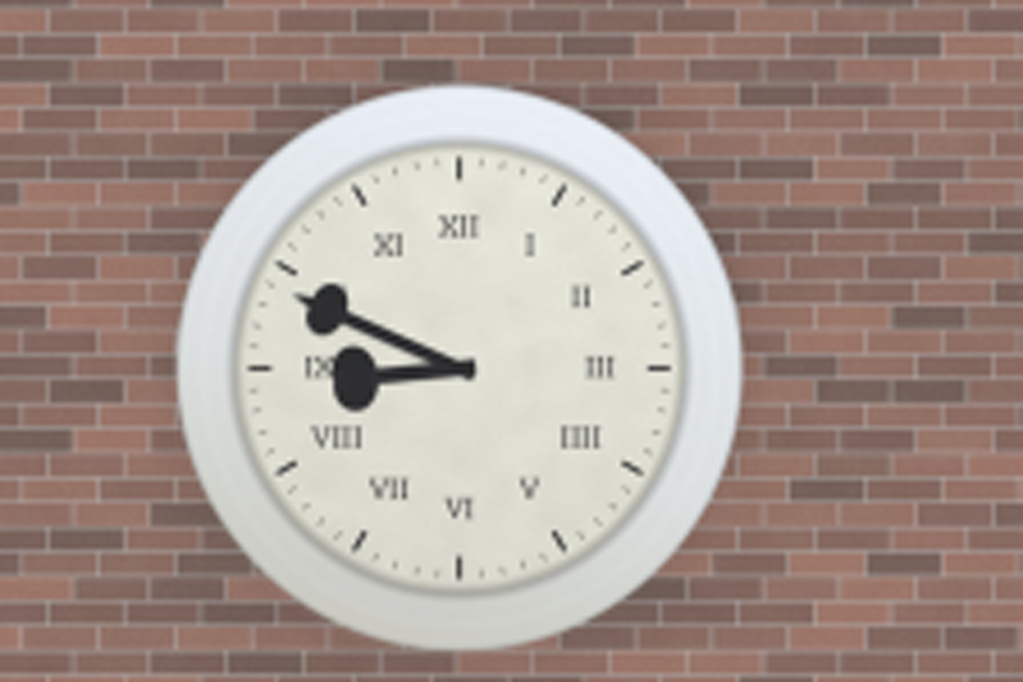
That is 8:49
